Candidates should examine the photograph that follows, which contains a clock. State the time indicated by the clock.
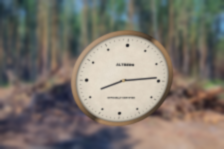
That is 8:14
